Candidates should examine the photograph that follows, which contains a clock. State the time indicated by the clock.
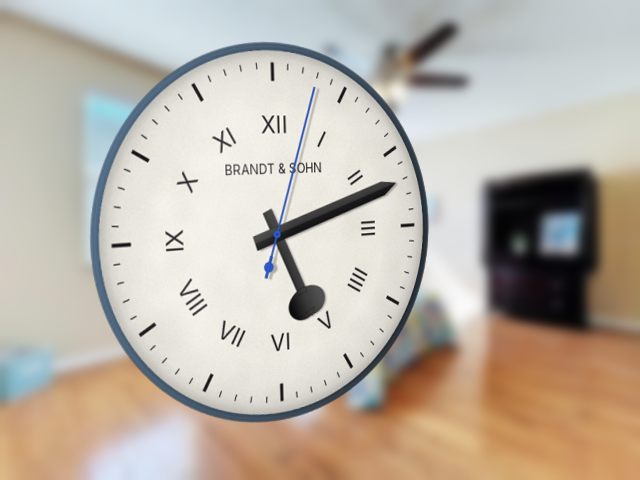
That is 5:12:03
